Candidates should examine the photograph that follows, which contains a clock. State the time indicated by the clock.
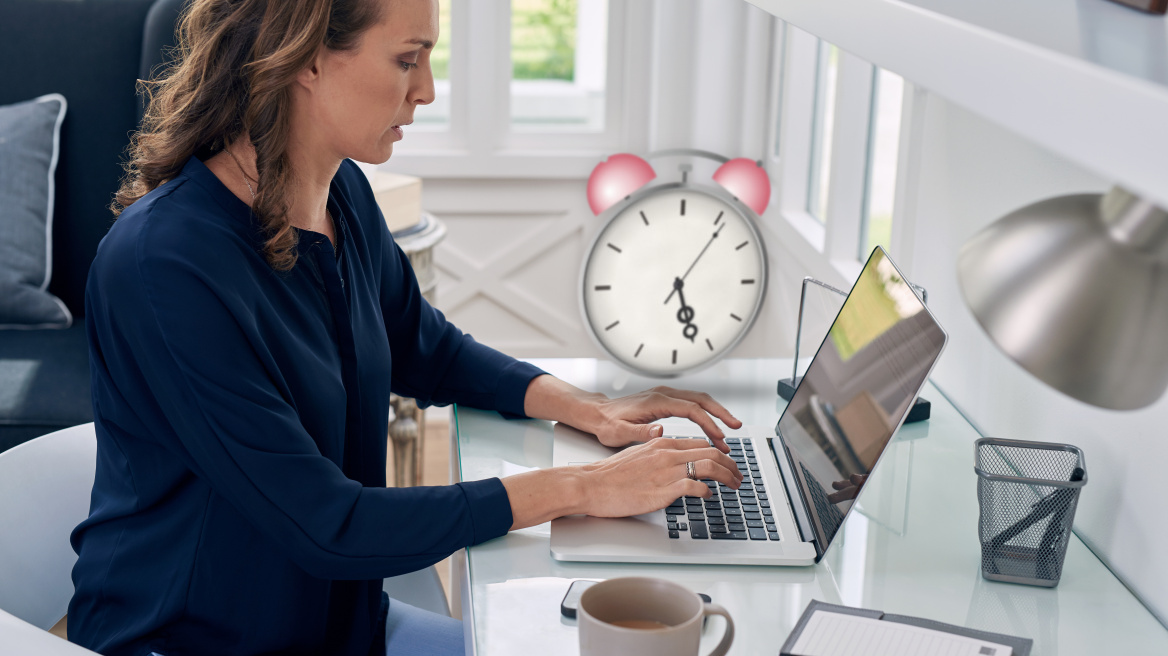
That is 5:27:06
